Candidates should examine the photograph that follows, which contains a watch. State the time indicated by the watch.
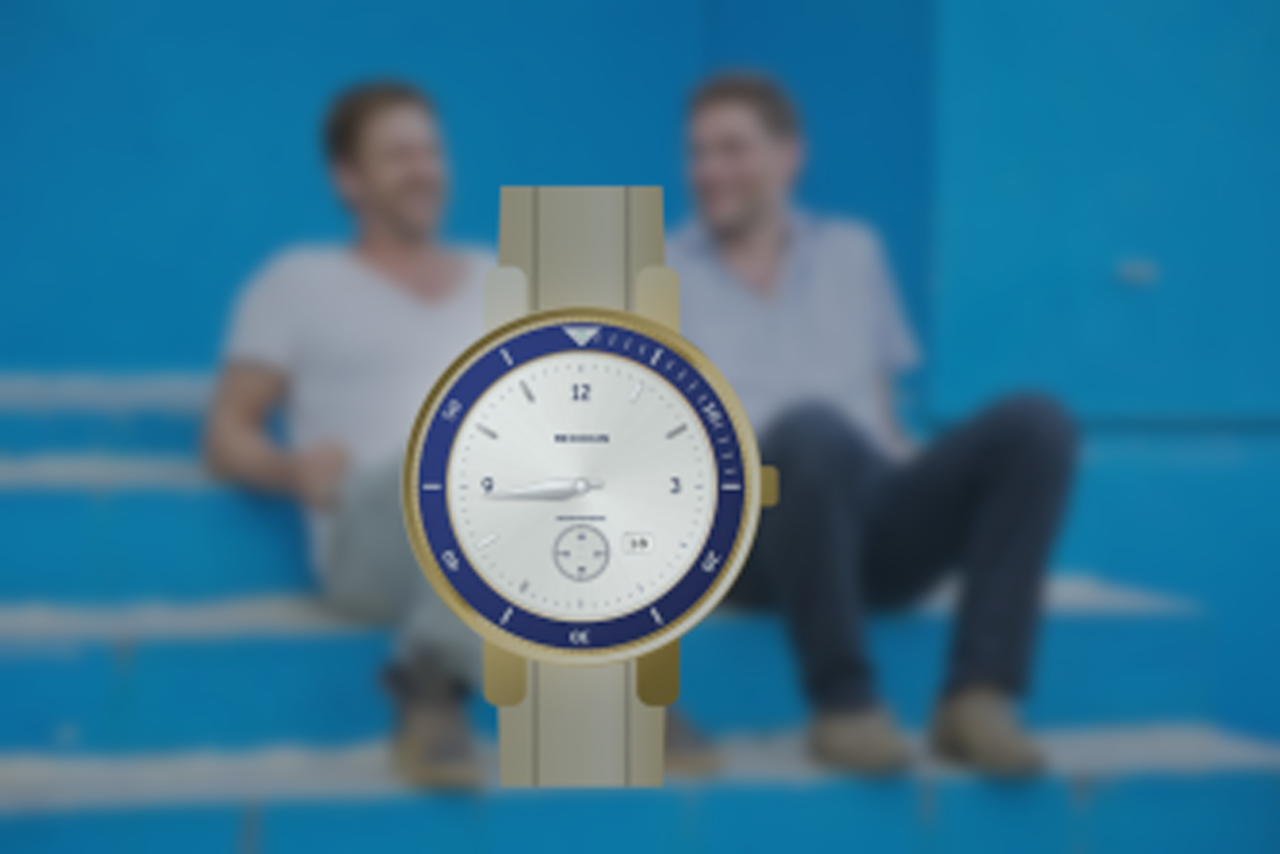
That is 8:44
